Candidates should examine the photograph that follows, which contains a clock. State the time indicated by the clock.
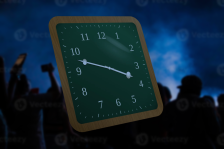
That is 3:48
